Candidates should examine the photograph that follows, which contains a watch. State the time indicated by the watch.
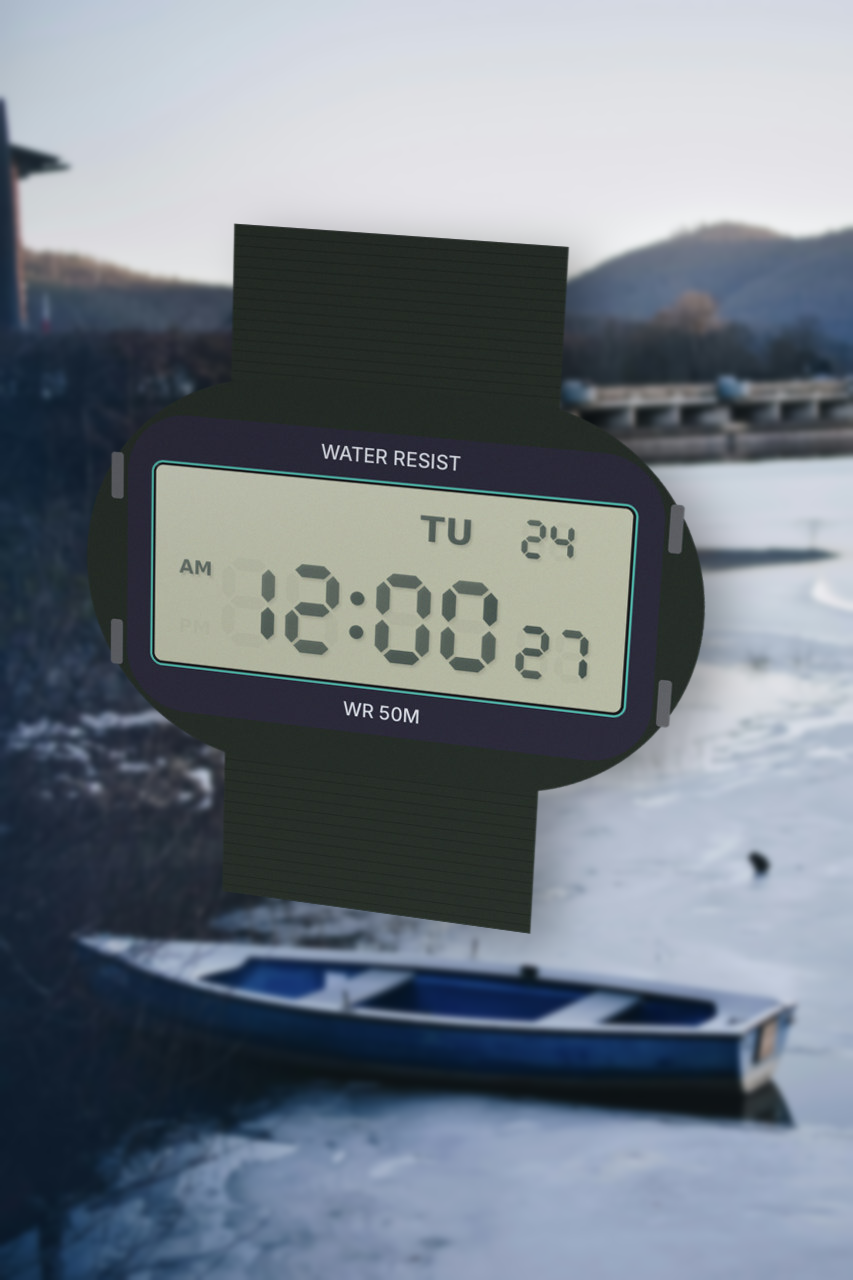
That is 12:00:27
